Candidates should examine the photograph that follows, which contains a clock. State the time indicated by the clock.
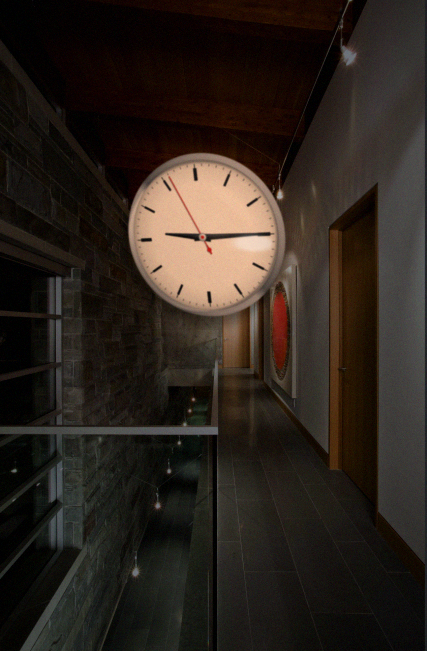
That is 9:14:56
